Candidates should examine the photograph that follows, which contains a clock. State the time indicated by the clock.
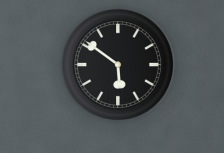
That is 5:51
